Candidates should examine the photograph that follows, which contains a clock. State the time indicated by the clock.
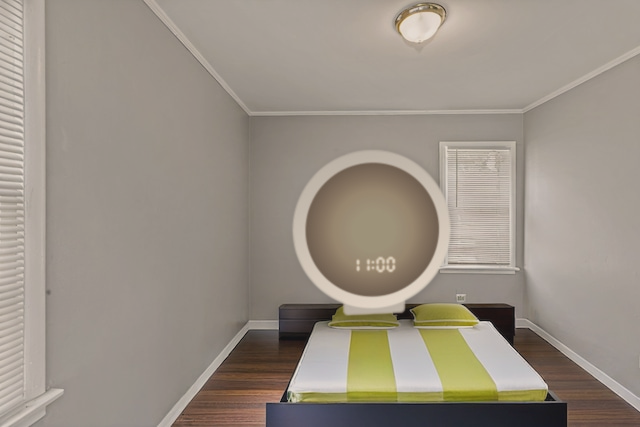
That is 11:00
